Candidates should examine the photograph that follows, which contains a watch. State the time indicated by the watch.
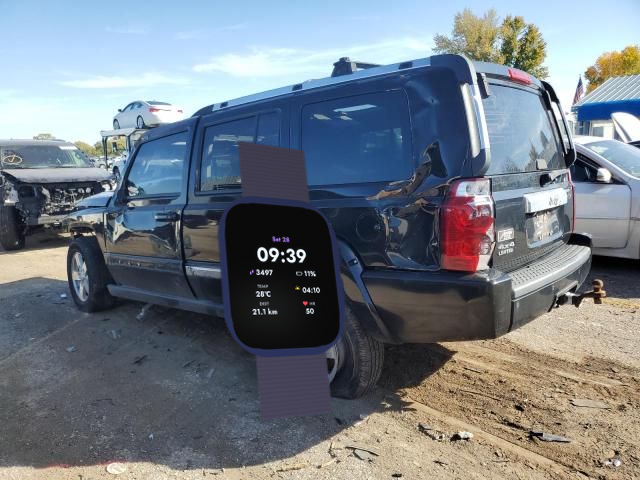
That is 9:39
